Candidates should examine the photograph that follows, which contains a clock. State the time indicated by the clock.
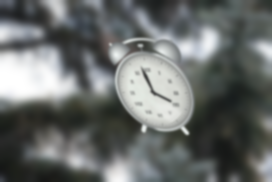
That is 3:58
